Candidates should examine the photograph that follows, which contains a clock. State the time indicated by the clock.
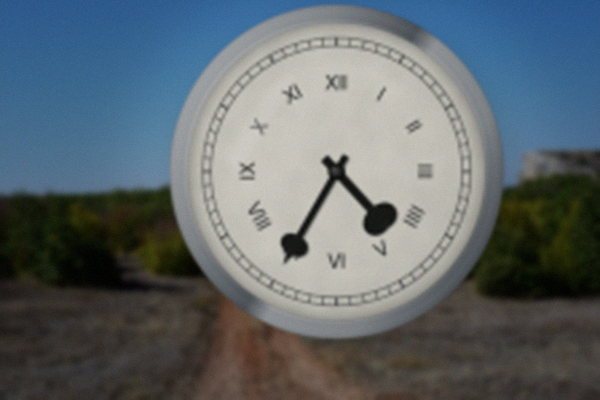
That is 4:35
